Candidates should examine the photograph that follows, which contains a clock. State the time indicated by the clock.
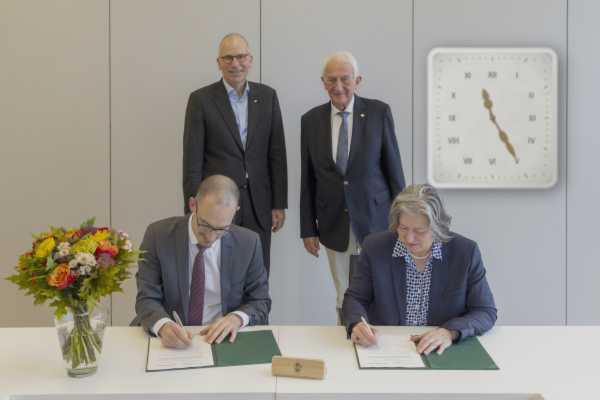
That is 11:25
